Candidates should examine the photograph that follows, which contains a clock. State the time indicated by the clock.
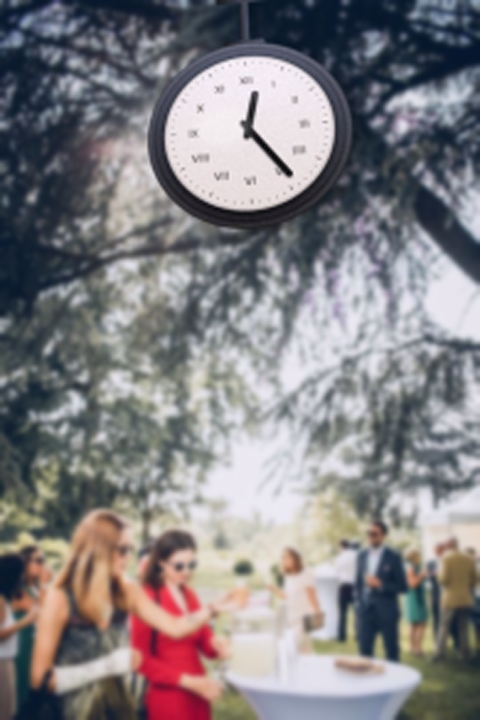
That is 12:24
